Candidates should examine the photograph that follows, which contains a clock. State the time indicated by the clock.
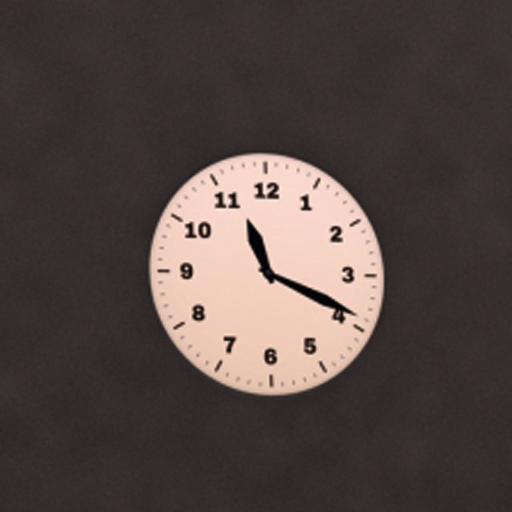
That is 11:19
